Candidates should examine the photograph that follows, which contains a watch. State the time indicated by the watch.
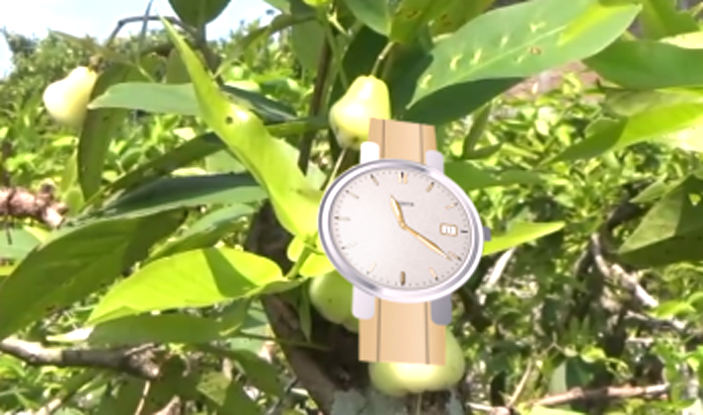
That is 11:21
